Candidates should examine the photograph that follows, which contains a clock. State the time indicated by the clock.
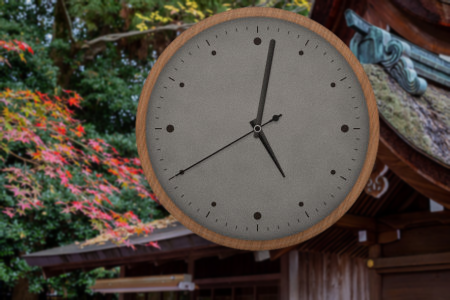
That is 5:01:40
